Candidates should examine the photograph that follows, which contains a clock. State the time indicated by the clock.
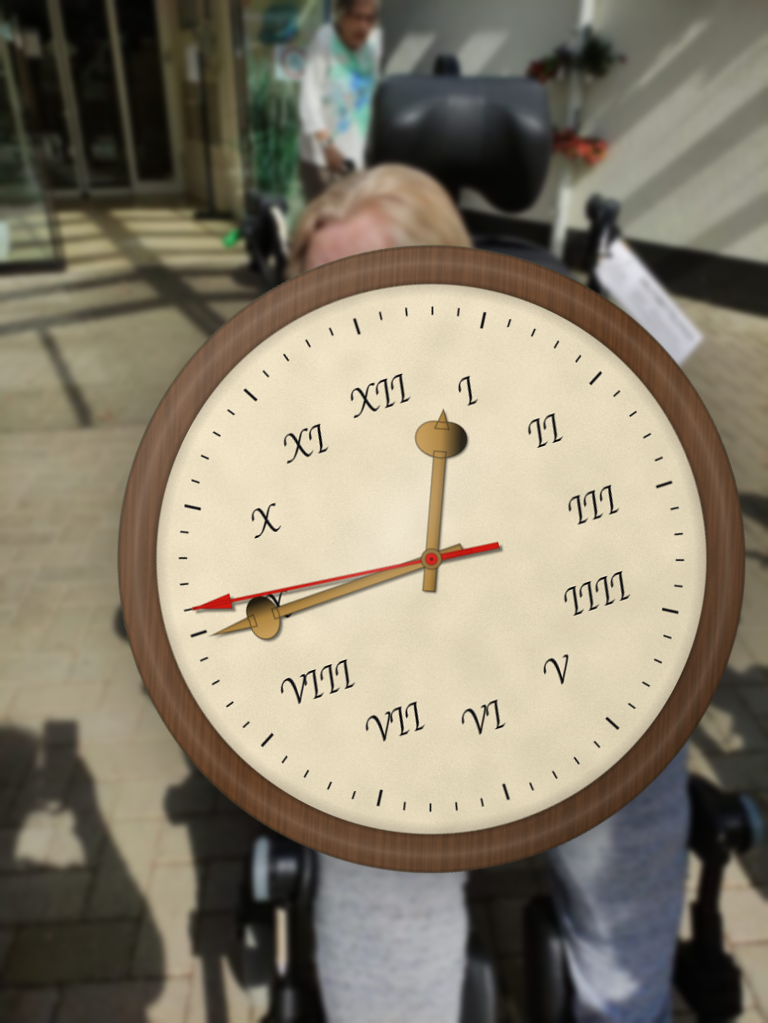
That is 12:44:46
